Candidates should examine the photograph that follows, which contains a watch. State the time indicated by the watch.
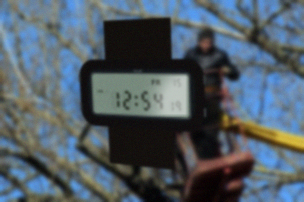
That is 12:54
